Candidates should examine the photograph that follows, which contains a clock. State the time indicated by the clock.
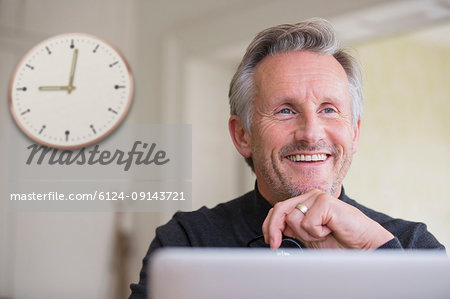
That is 9:01
